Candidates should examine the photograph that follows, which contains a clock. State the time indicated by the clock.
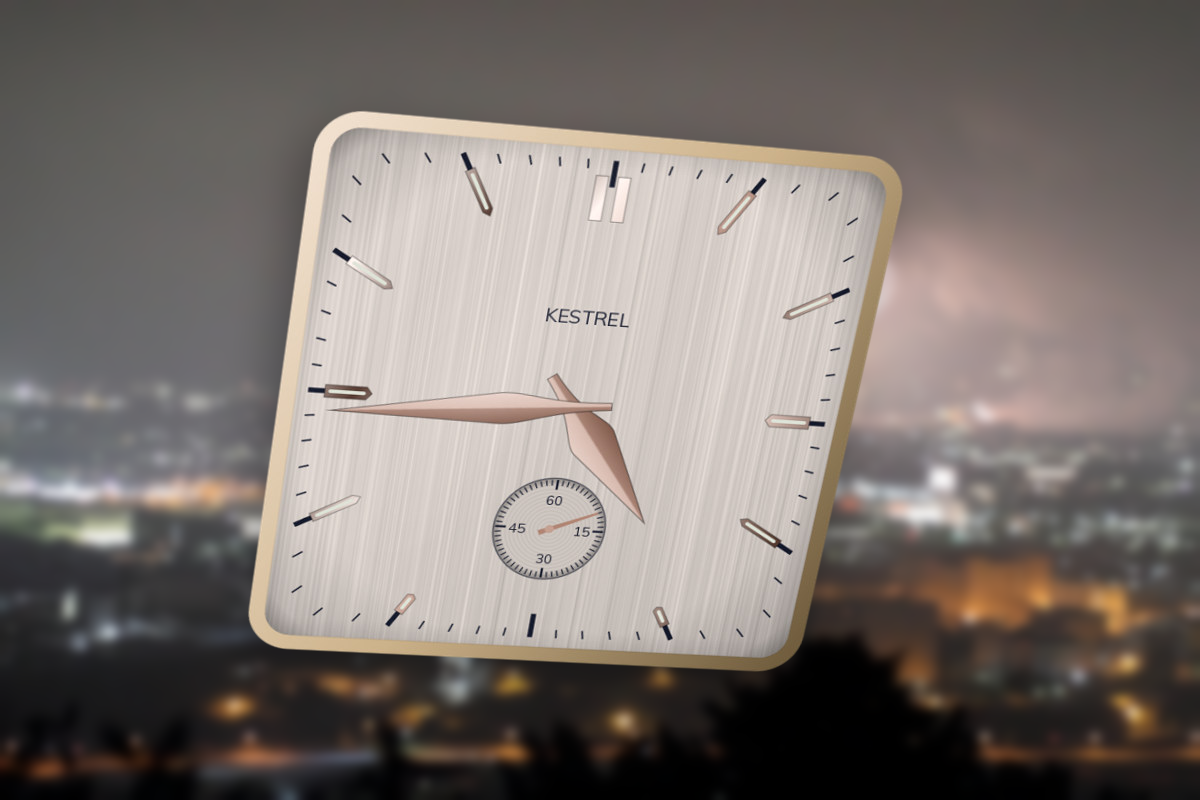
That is 4:44:11
